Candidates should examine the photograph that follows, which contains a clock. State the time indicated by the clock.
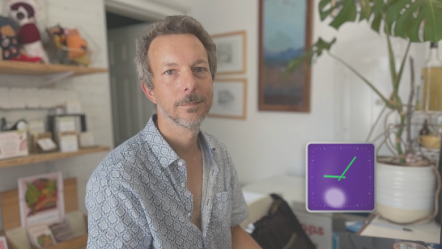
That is 9:06
